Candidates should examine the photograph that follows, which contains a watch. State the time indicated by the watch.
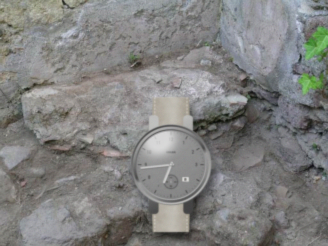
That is 6:44
